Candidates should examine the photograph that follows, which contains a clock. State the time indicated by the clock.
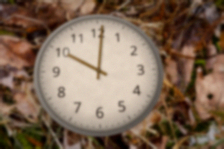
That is 10:01
